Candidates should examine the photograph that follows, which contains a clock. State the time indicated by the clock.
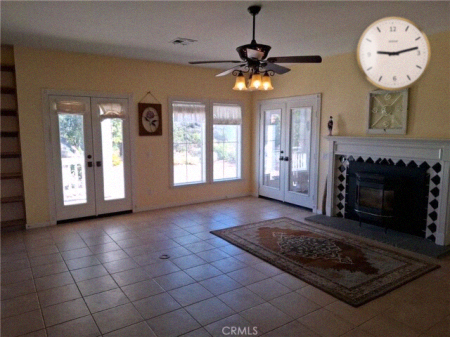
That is 9:13
